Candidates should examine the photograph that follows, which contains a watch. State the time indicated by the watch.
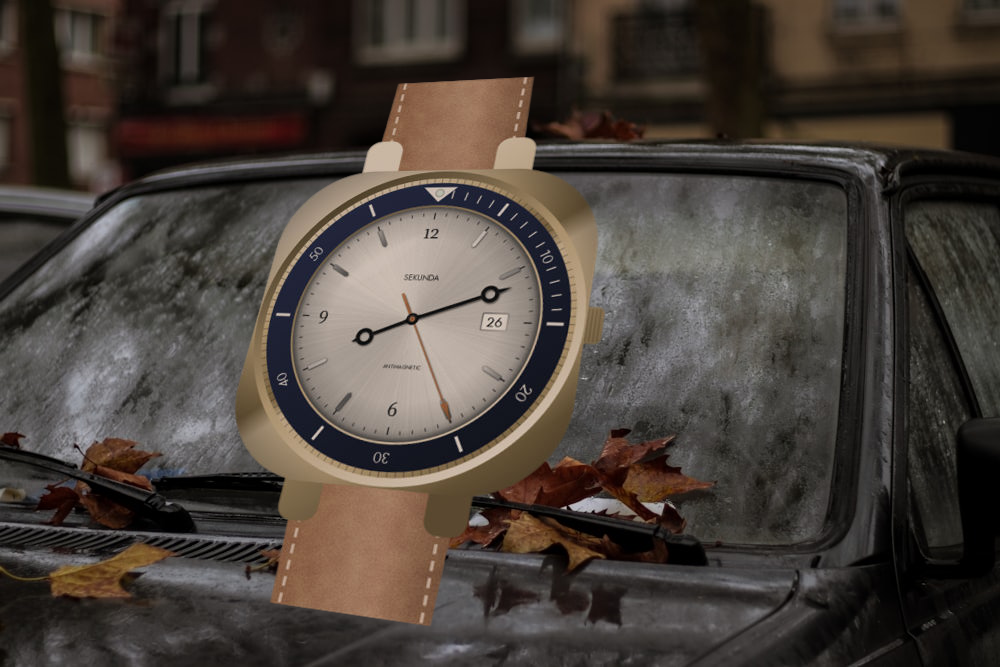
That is 8:11:25
